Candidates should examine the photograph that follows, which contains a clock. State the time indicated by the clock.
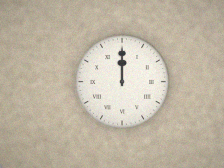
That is 12:00
